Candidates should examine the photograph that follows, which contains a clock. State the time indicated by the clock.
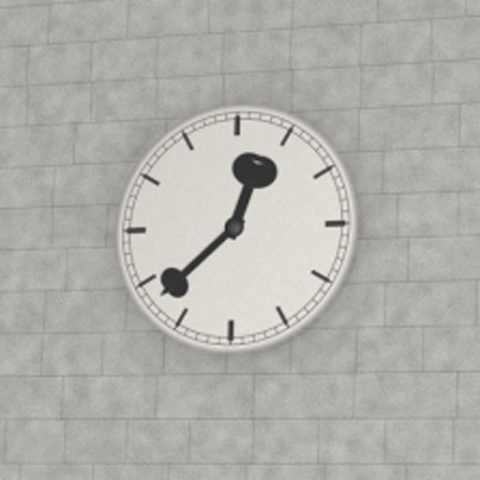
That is 12:38
